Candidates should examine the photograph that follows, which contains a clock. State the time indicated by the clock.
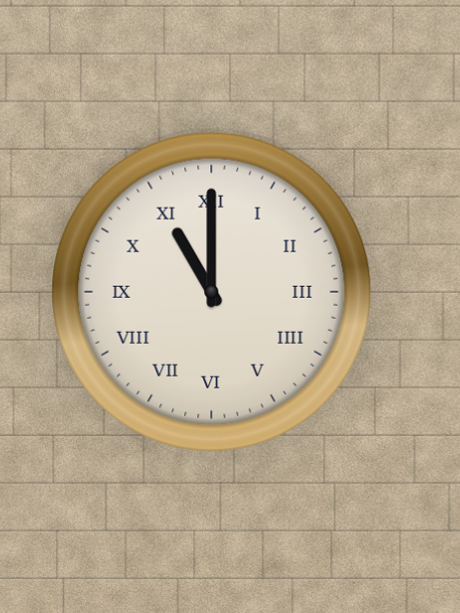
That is 11:00
